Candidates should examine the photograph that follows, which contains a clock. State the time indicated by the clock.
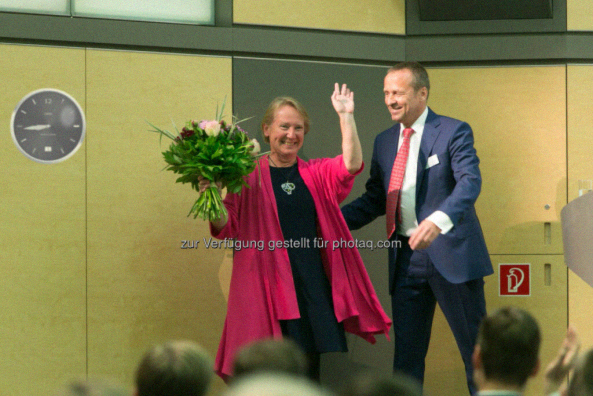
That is 8:44
